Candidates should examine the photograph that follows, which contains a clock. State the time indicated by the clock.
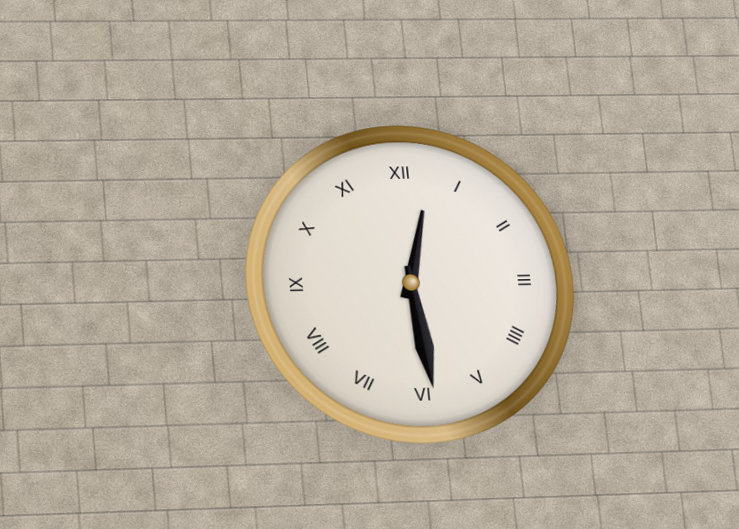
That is 12:29
